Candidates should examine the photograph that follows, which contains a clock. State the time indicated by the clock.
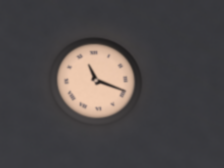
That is 11:19
